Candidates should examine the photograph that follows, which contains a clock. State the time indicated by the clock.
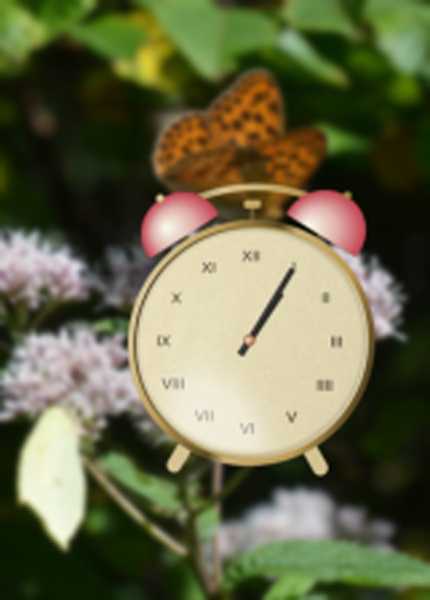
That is 1:05
